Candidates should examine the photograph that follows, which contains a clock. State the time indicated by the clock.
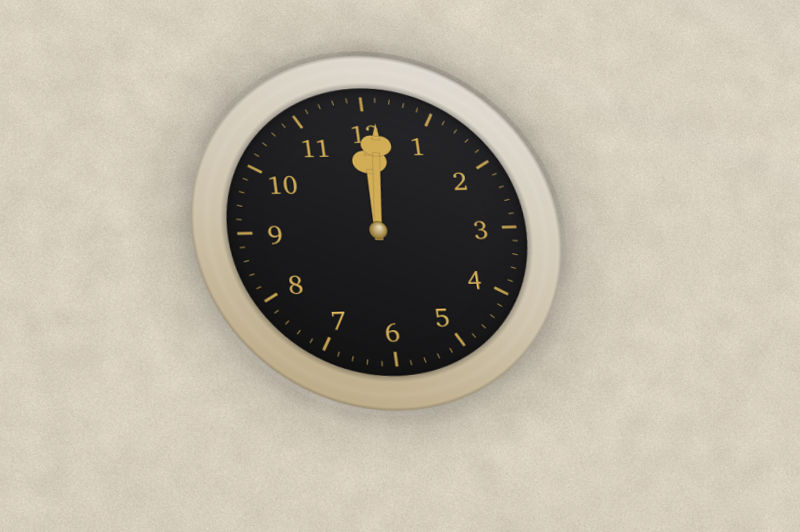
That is 12:01
